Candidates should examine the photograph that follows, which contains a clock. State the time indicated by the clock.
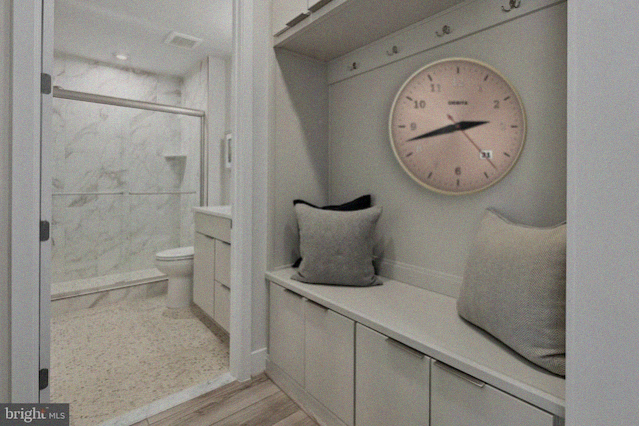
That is 2:42:23
